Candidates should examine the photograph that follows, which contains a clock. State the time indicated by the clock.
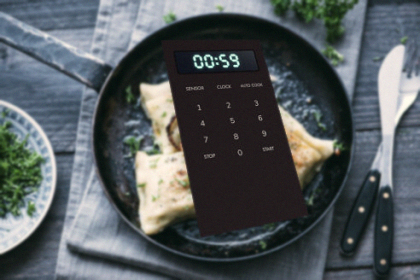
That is 0:59
